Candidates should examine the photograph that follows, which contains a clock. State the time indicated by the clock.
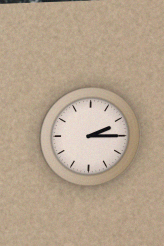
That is 2:15
